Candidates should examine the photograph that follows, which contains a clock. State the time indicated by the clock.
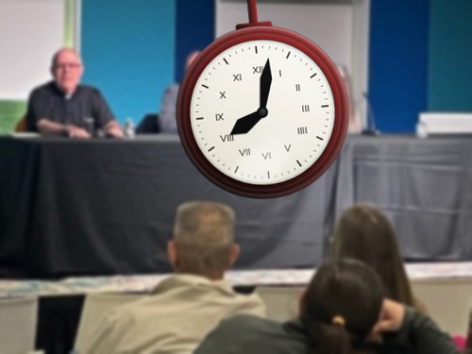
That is 8:02
